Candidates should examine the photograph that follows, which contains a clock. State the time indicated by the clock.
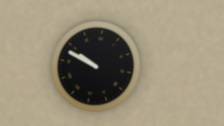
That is 9:48
